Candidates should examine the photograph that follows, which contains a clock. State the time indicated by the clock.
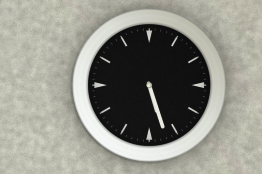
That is 5:27
